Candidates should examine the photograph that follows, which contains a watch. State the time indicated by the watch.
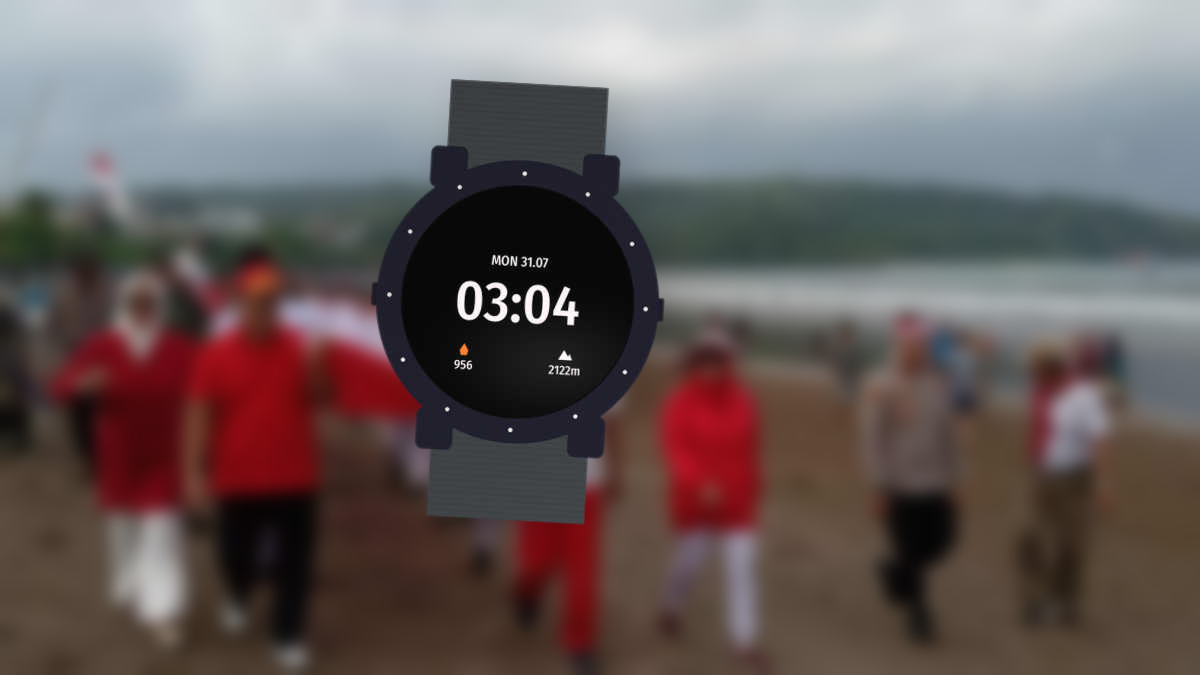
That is 3:04
